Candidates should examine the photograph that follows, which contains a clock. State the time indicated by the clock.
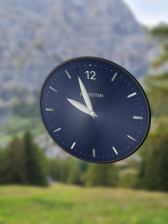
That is 9:57
